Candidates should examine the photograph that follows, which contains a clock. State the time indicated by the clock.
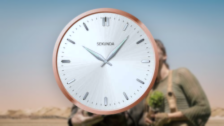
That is 10:07
